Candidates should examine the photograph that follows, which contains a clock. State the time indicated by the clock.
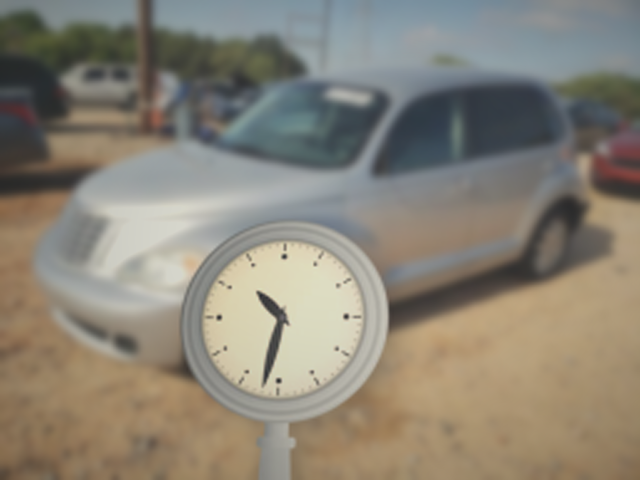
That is 10:32
